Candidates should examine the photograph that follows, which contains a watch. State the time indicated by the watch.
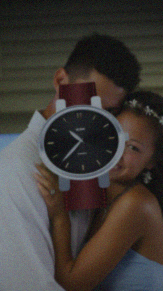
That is 10:37
